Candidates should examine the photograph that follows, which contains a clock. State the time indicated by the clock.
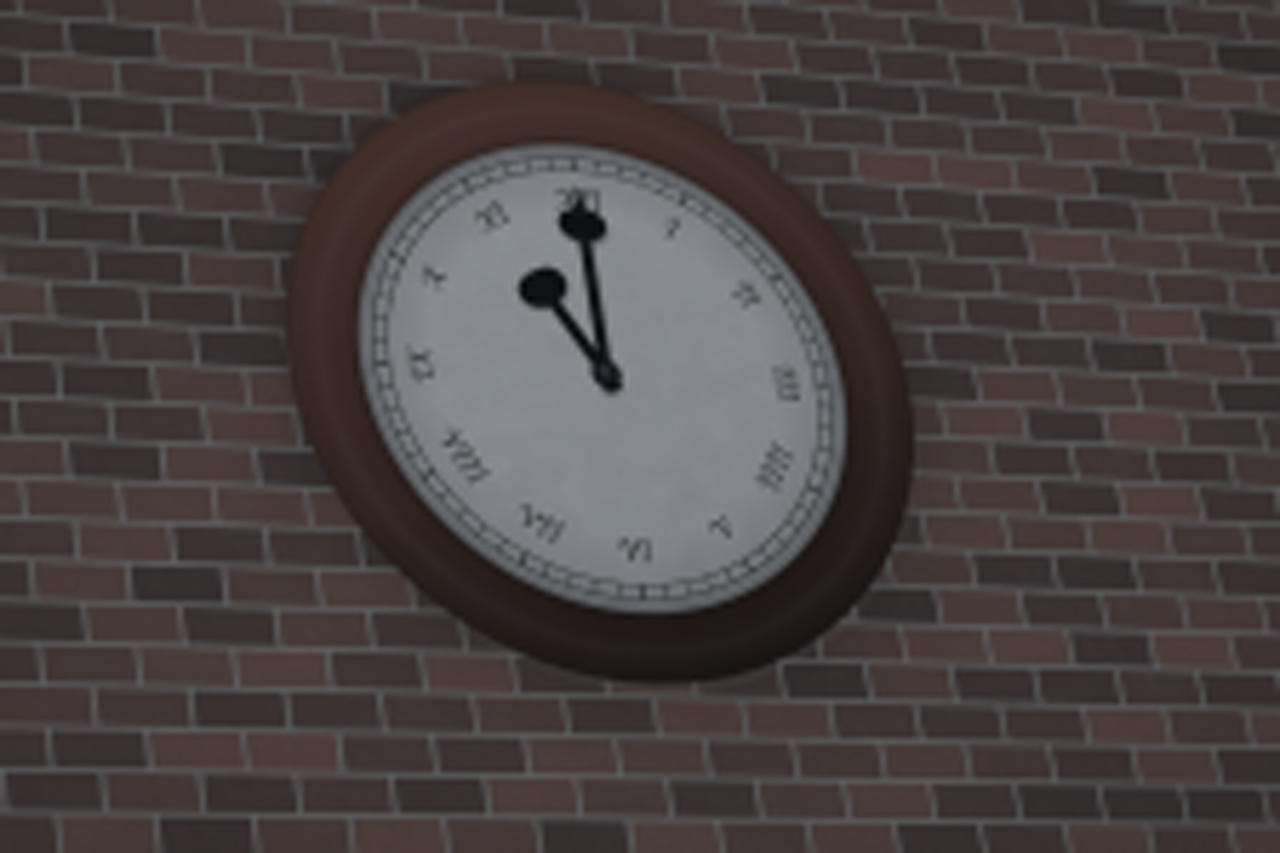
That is 11:00
